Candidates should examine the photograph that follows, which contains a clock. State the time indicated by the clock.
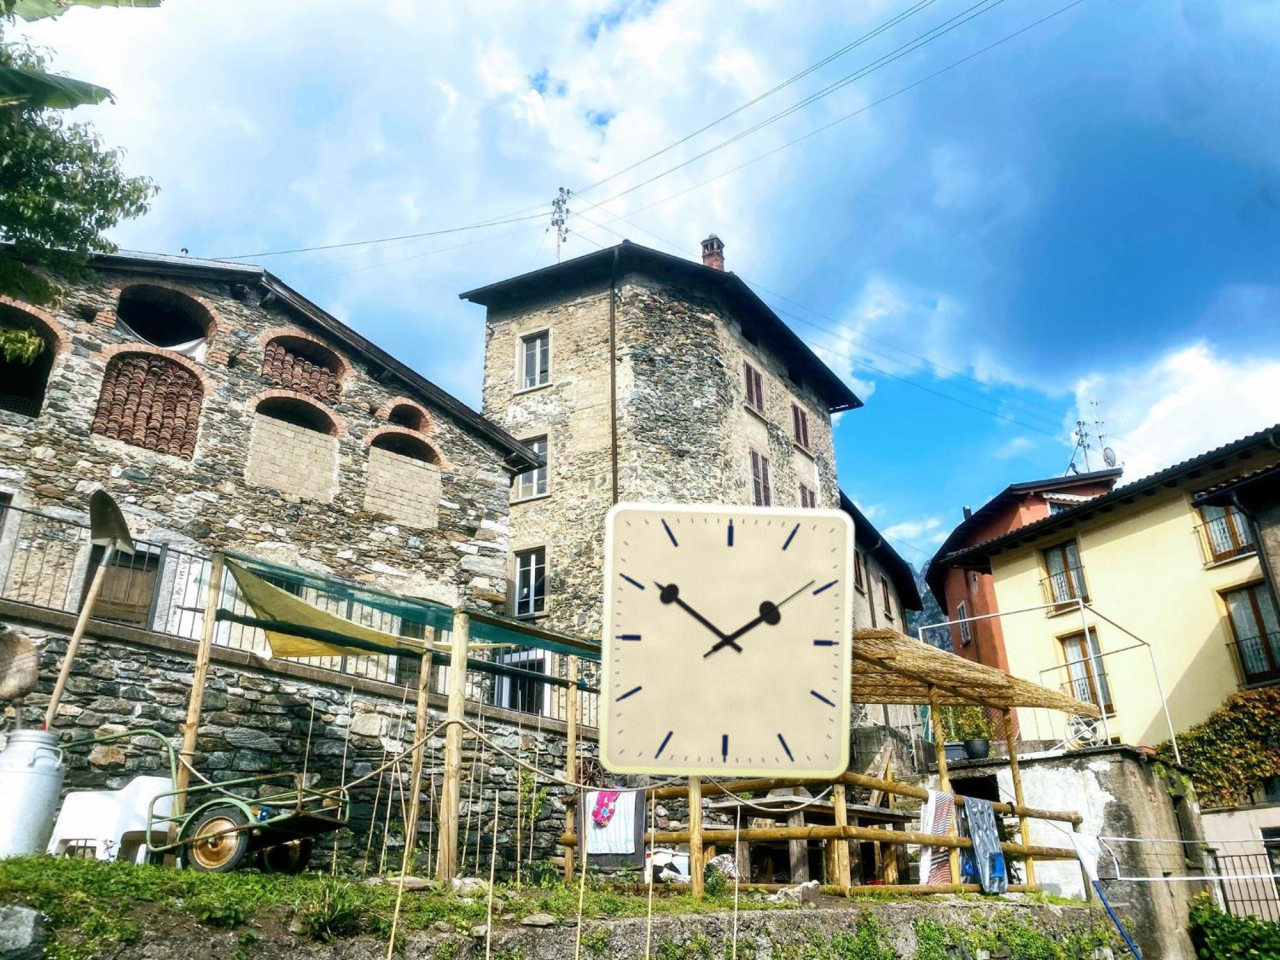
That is 1:51:09
